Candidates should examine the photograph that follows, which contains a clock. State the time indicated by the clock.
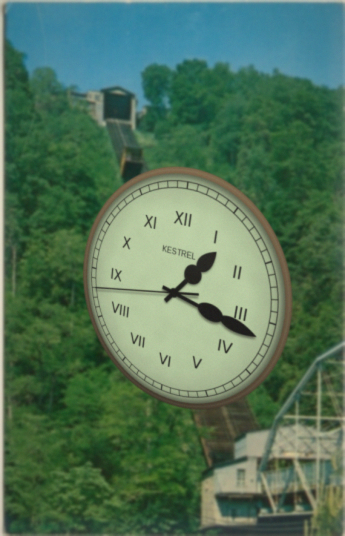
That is 1:16:43
